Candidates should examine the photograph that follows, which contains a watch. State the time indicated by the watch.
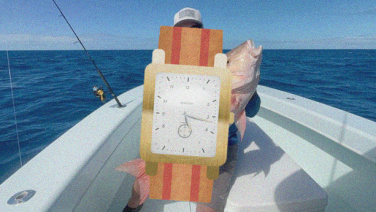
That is 5:17
